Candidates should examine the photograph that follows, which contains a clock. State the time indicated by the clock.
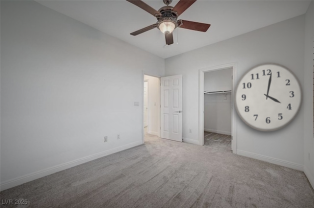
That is 4:02
